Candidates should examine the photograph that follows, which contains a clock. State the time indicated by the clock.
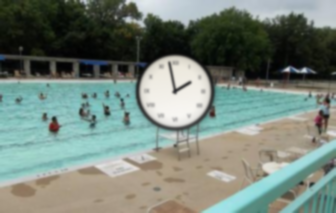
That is 1:58
